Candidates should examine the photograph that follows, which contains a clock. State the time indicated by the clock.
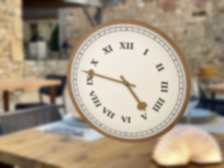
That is 4:47
